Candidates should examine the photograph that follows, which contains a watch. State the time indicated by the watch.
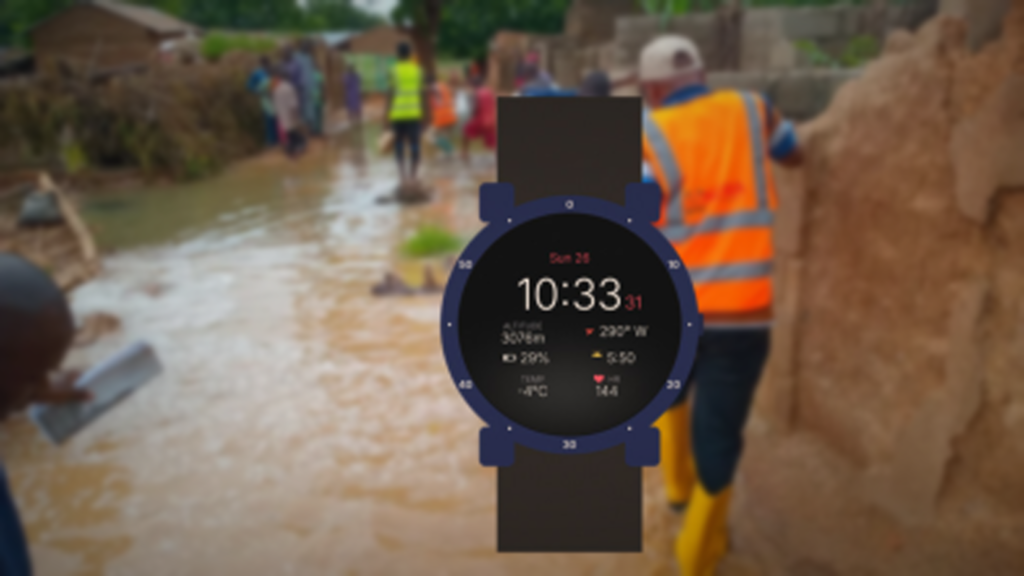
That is 10:33
